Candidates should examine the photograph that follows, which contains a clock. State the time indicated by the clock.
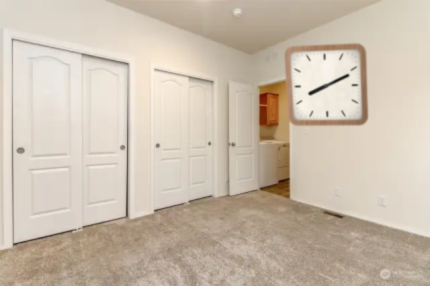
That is 8:11
